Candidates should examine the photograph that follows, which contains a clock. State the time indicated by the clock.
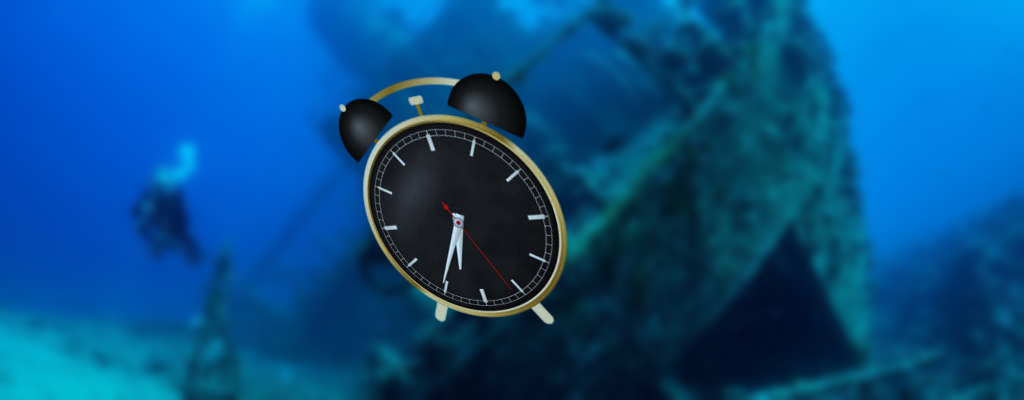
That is 6:35:26
